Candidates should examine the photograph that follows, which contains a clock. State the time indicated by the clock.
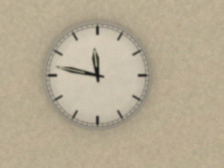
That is 11:47
